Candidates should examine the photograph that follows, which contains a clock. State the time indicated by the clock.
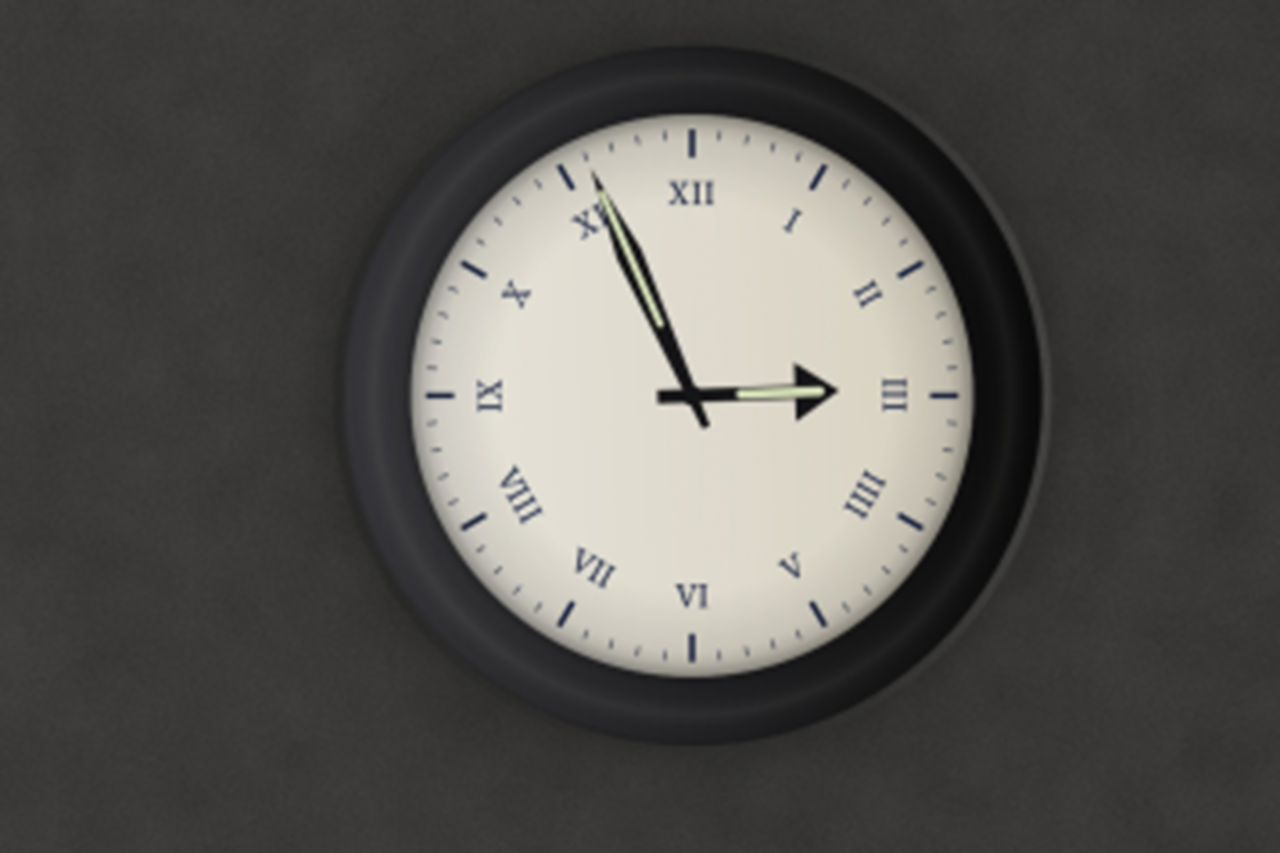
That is 2:56
